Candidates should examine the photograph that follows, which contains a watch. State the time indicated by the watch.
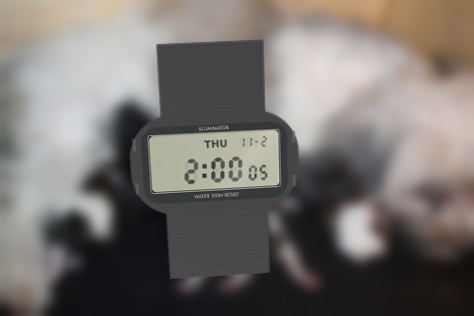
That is 2:00:05
